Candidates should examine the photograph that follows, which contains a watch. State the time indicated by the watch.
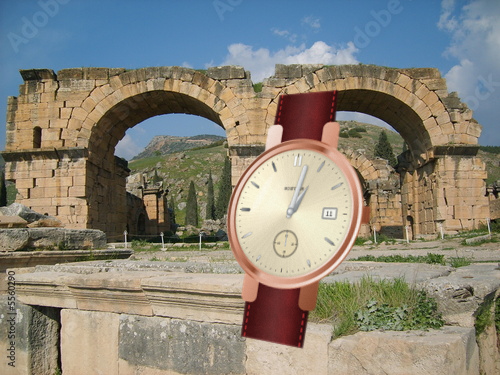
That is 1:02
